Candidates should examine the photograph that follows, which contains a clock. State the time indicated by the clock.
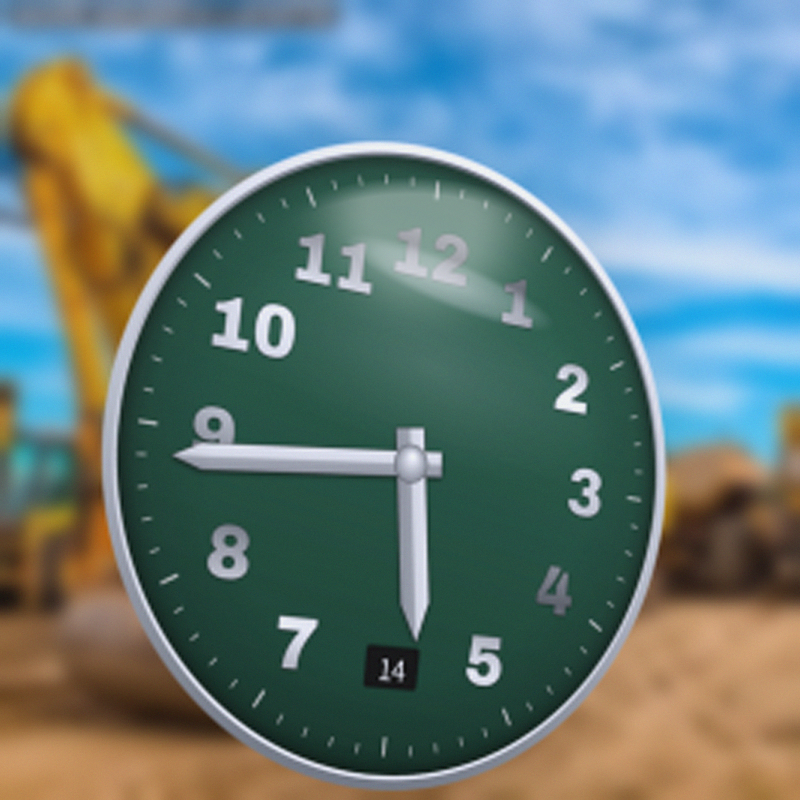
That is 5:44
